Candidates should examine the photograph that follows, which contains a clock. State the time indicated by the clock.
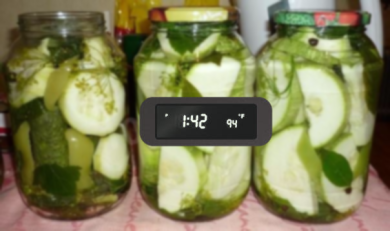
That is 1:42
